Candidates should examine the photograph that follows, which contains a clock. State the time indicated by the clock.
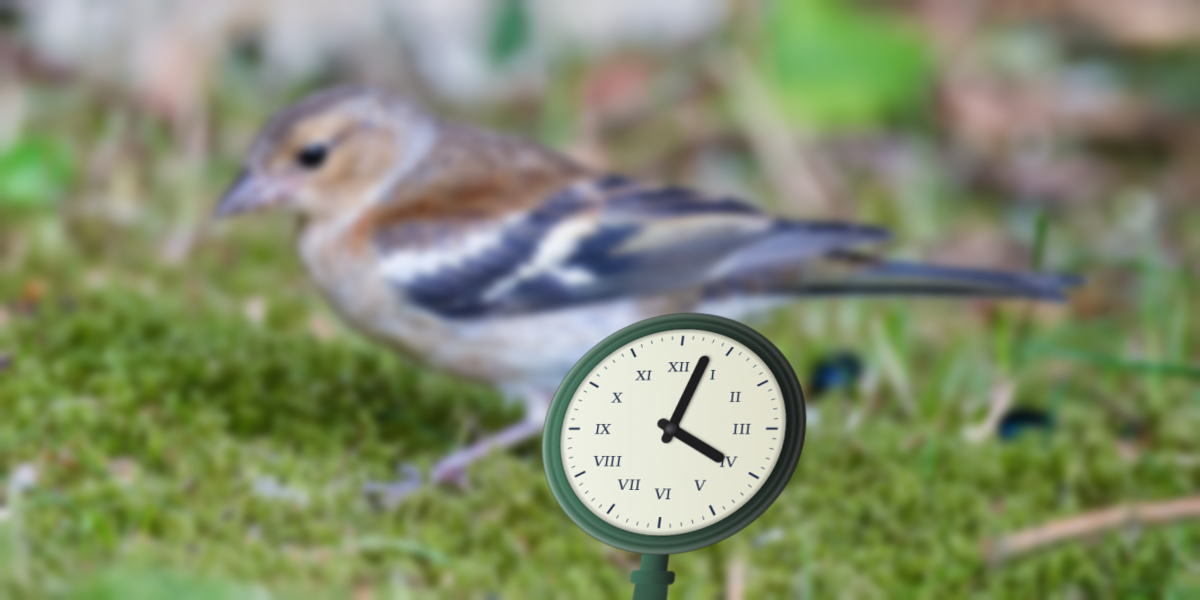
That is 4:03
